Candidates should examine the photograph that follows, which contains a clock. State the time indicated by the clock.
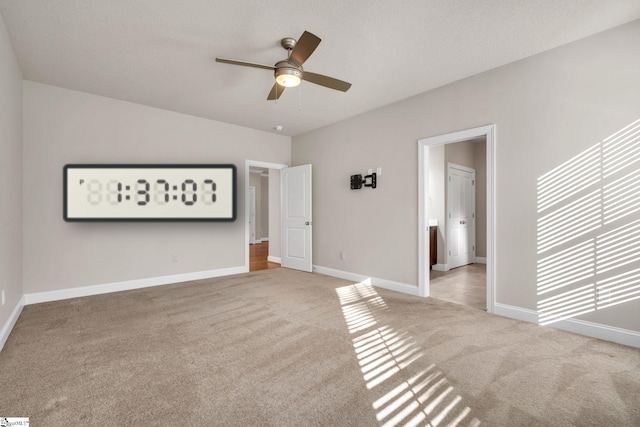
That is 1:37:07
